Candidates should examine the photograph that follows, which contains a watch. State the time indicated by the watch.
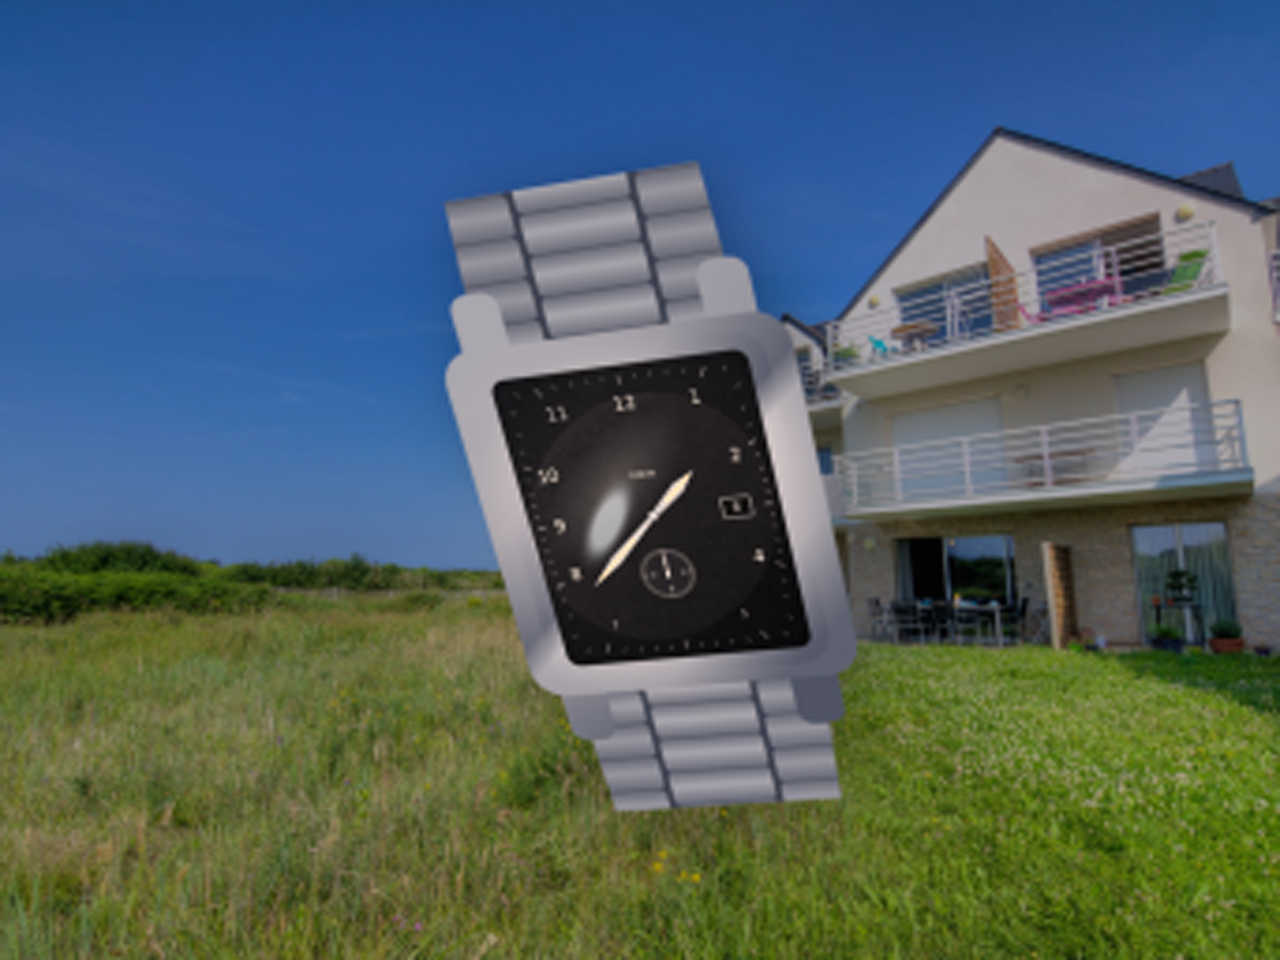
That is 1:38
